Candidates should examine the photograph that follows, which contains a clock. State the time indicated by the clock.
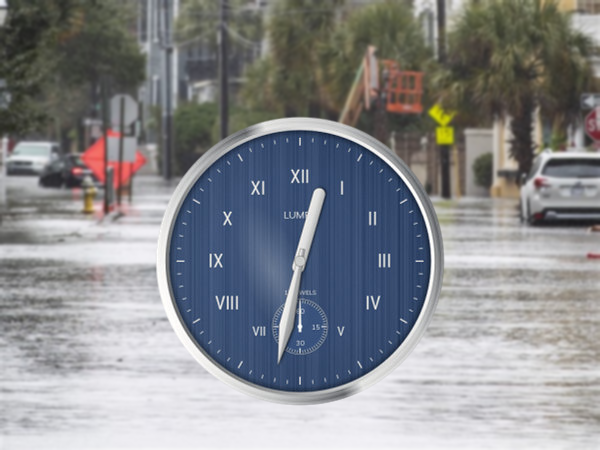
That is 12:32
